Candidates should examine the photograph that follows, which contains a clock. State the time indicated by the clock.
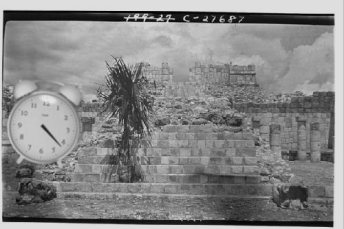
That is 4:22
